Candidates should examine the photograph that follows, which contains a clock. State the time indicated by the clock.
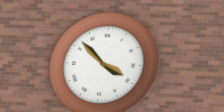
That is 3:52
